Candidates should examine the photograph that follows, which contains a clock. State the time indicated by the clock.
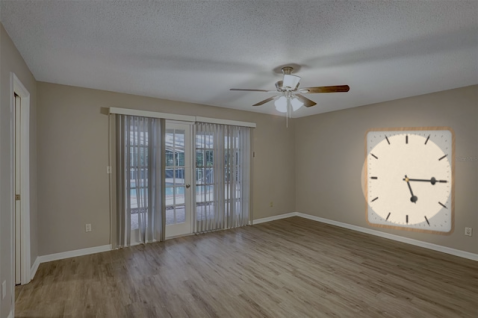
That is 5:15
